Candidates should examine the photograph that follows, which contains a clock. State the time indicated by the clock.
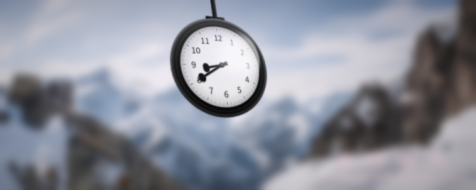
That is 8:40
